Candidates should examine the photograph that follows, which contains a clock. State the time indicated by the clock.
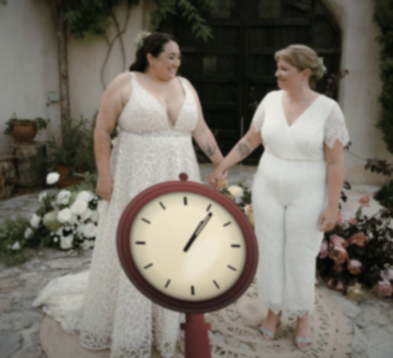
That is 1:06
